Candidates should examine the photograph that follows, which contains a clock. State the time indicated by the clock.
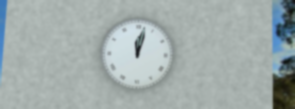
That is 12:02
